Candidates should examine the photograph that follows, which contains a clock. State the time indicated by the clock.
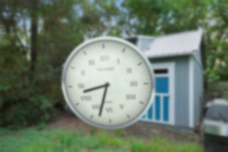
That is 8:33
